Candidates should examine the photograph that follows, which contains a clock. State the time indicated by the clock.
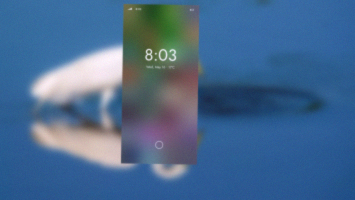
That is 8:03
